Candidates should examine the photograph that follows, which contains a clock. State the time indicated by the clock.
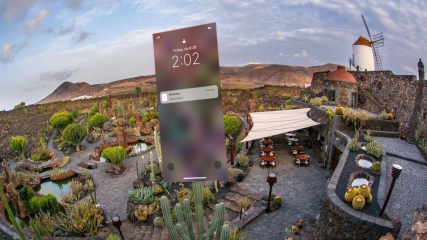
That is 2:02
